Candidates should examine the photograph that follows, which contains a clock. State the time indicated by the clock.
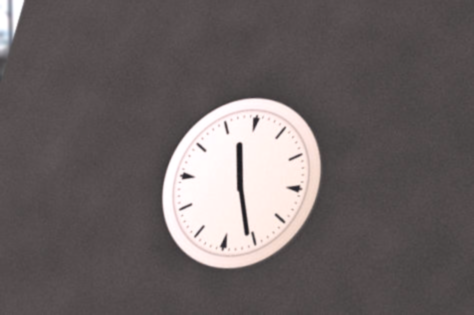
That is 11:26
